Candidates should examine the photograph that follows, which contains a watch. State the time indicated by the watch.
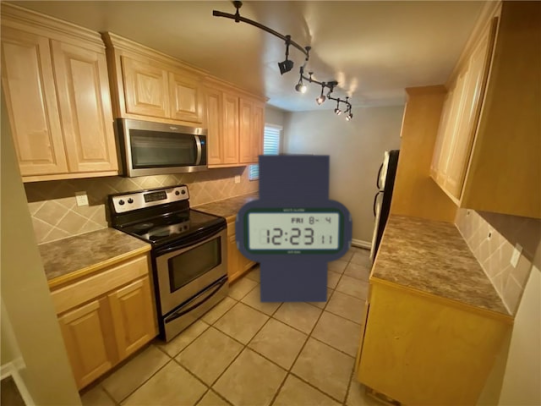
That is 12:23:11
